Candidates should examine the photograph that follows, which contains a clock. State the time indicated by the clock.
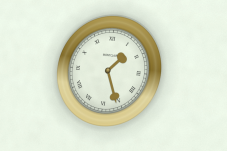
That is 1:26
